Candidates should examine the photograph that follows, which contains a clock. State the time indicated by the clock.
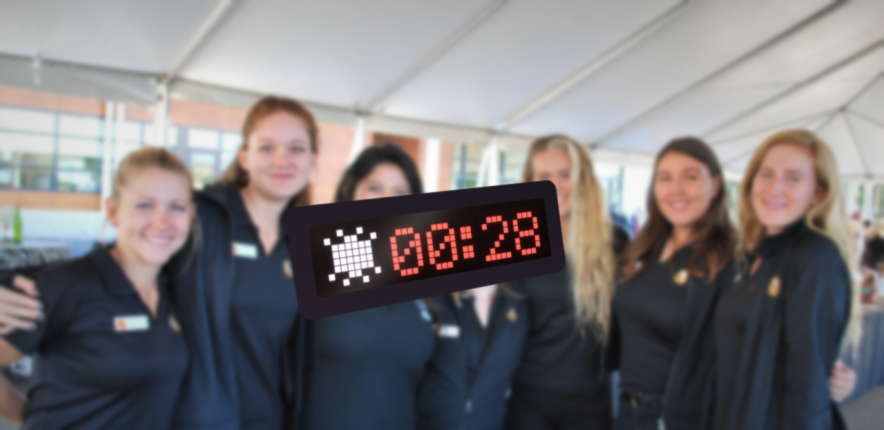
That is 0:28
